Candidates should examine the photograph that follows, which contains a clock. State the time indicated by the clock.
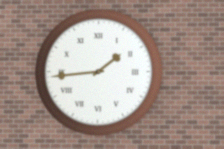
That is 1:44
